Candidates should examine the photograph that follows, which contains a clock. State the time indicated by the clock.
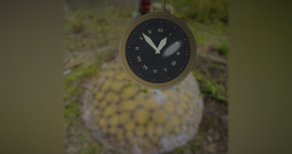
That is 12:52
